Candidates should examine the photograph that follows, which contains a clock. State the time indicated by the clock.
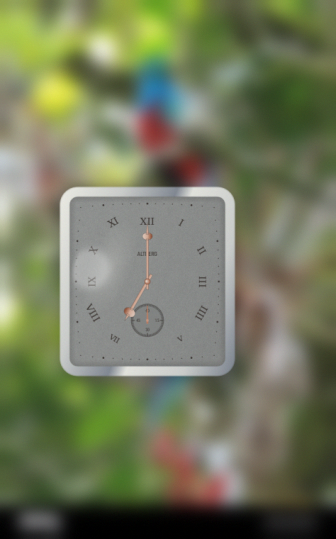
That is 7:00
